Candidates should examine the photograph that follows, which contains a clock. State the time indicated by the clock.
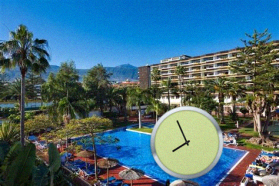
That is 7:56
